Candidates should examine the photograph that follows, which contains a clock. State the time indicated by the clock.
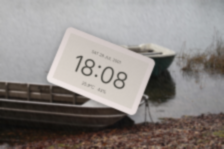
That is 18:08
